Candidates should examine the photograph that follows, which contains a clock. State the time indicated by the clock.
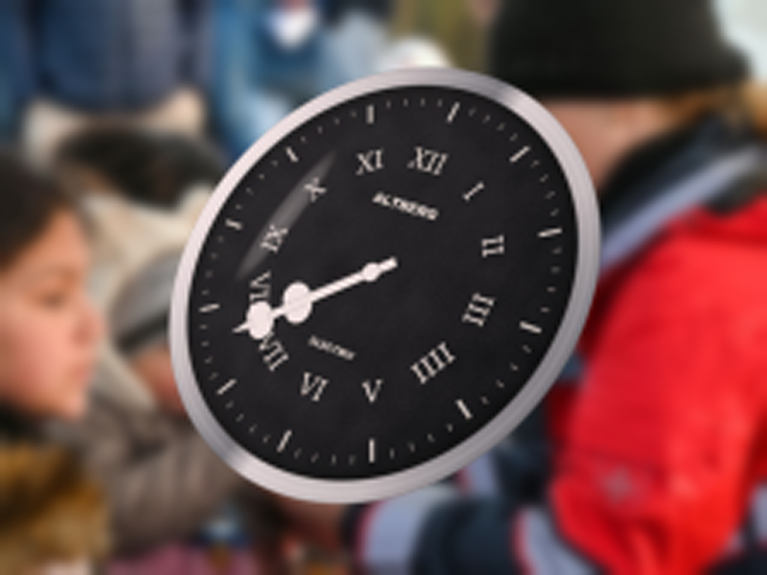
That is 7:38
